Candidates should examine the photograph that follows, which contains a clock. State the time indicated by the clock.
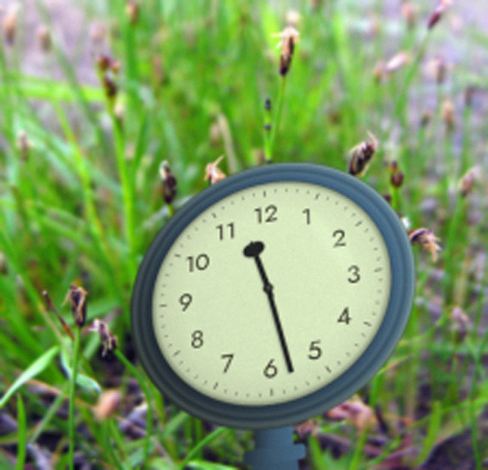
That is 11:28
